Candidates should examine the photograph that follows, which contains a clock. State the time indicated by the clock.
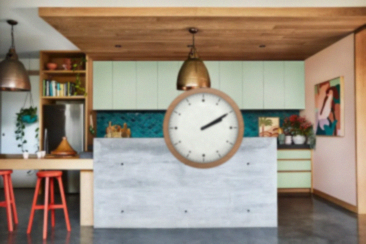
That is 2:10
